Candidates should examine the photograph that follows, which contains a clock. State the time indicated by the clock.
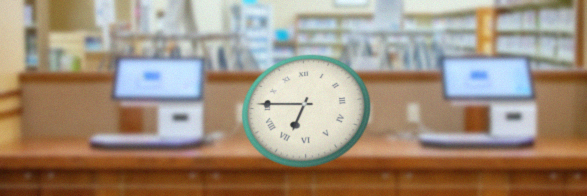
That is 6:46
